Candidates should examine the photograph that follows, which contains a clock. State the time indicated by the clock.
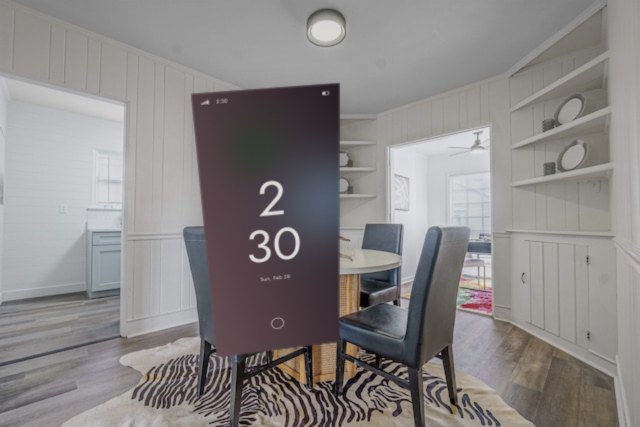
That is 2:30
